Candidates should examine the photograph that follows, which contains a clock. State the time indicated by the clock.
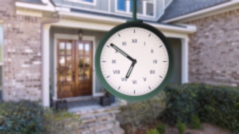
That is 6:51
